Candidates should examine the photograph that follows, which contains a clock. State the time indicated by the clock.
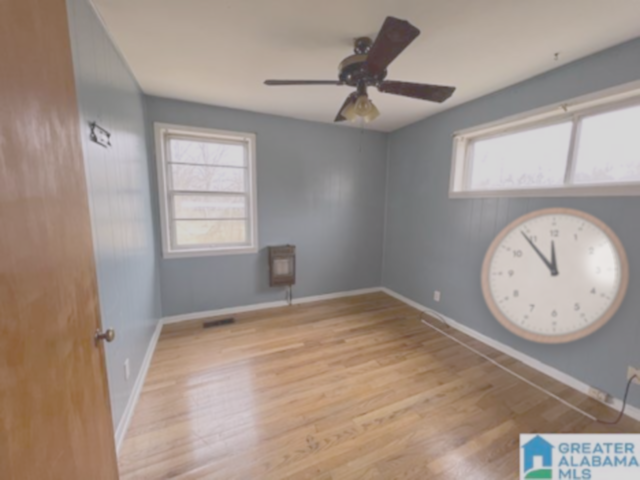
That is 11:54
